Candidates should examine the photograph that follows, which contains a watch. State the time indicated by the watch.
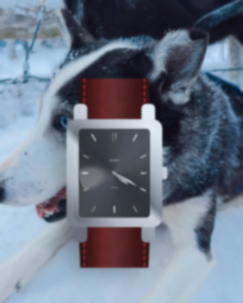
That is 4:20
